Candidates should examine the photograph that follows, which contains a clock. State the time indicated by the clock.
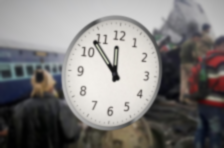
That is 11:53
